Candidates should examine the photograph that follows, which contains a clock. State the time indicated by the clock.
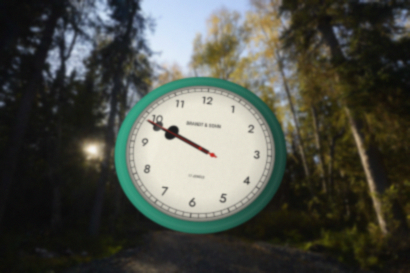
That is 9:48:49
